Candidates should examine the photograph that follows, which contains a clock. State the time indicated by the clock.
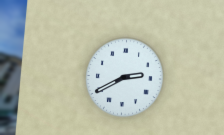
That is 2:40
